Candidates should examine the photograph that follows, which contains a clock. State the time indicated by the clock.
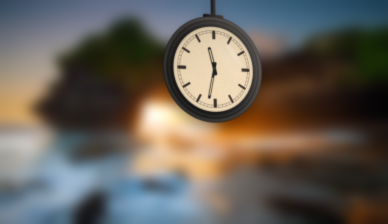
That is 11:32
